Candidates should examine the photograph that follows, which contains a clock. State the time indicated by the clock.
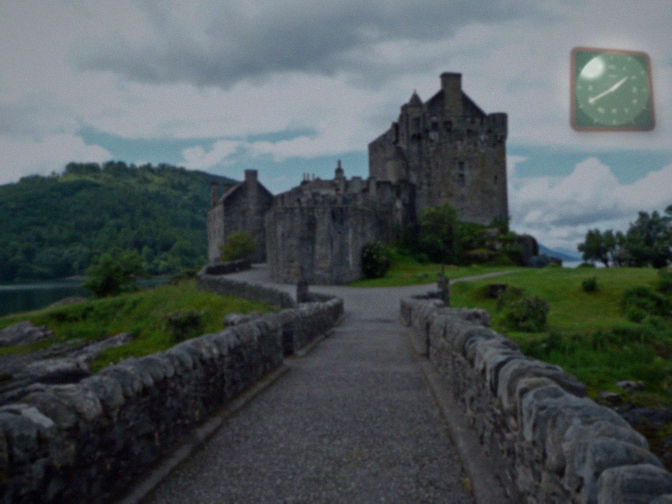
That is 1:40
